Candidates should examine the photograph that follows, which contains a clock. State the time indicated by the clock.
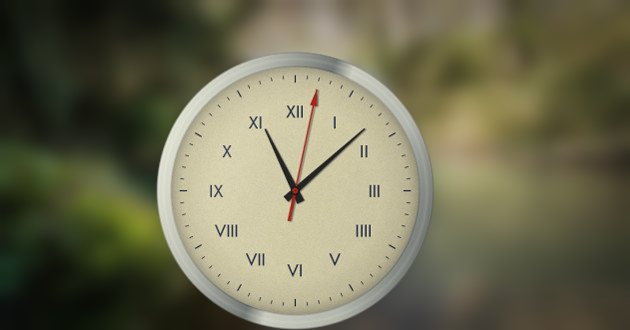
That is 11:08:02
